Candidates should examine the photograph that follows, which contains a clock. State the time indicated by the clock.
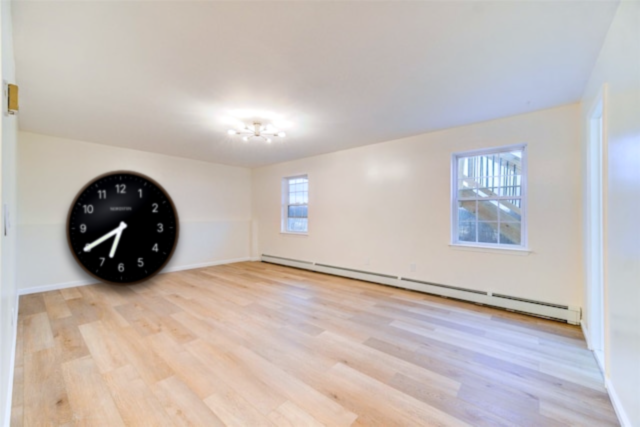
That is 6:40
